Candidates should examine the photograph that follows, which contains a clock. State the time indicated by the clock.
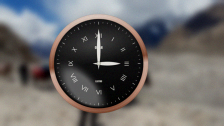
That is 3:00
